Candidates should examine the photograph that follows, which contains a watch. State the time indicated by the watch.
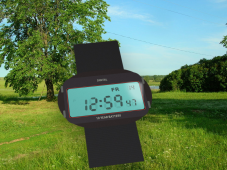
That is 12:59:47
